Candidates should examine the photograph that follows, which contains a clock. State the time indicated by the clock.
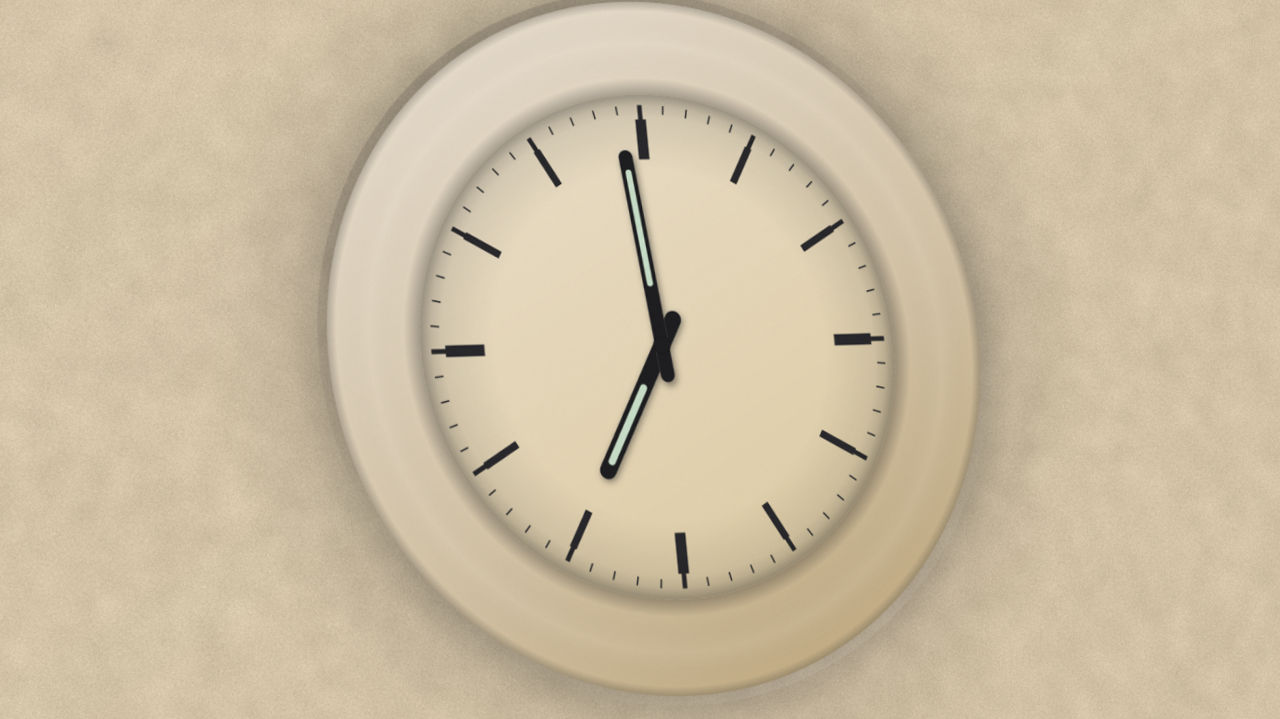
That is 6:59
